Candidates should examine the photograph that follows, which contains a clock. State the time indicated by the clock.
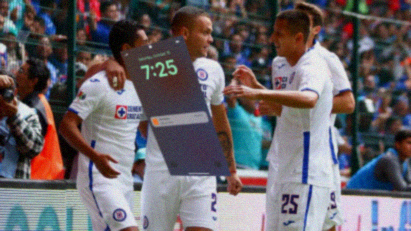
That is 7:25
